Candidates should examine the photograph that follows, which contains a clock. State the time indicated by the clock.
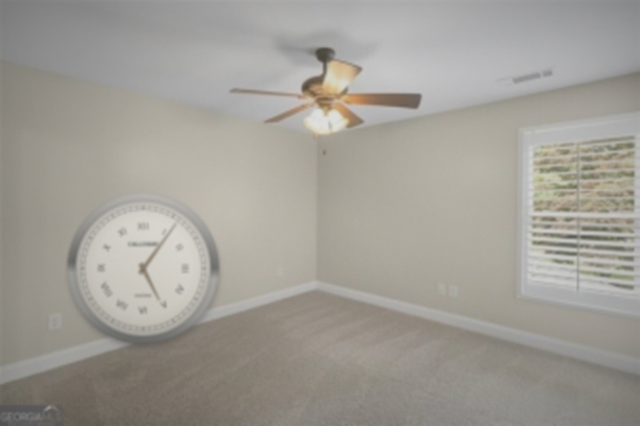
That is 5:06
